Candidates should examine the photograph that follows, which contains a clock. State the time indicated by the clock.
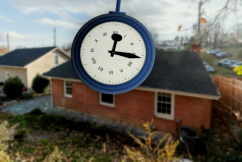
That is 12:16
